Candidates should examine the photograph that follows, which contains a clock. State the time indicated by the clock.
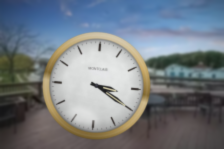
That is 3:20
